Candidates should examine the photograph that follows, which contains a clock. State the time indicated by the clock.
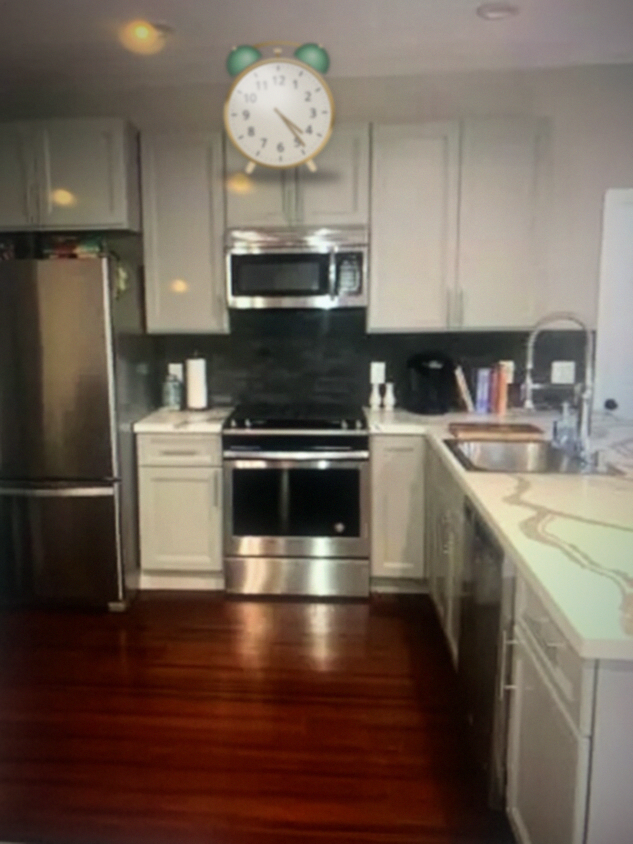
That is 4:24
